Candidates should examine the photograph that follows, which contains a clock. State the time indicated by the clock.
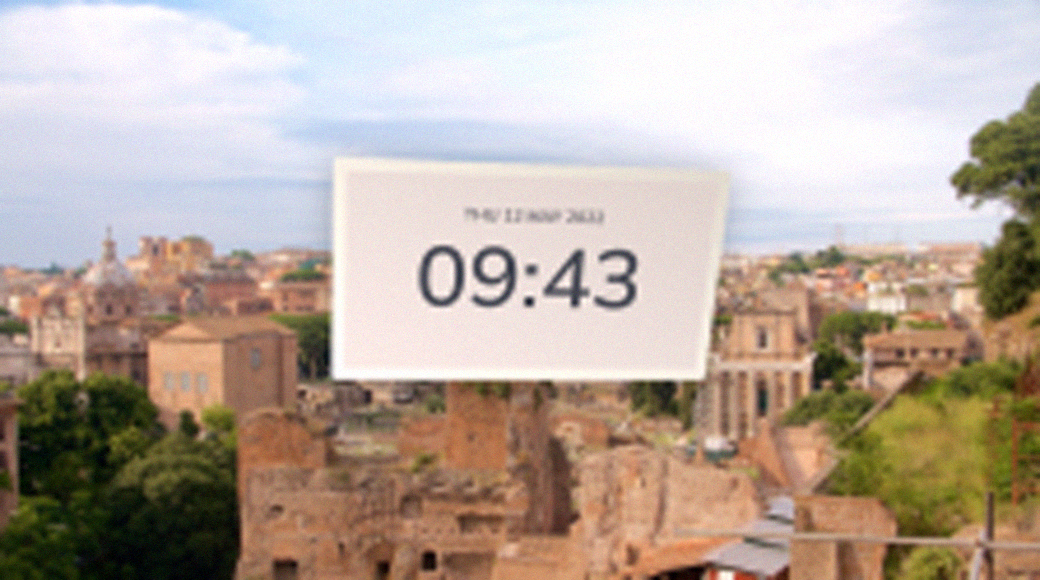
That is 9:43
